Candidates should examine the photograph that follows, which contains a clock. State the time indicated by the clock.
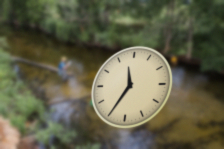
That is 11:35
